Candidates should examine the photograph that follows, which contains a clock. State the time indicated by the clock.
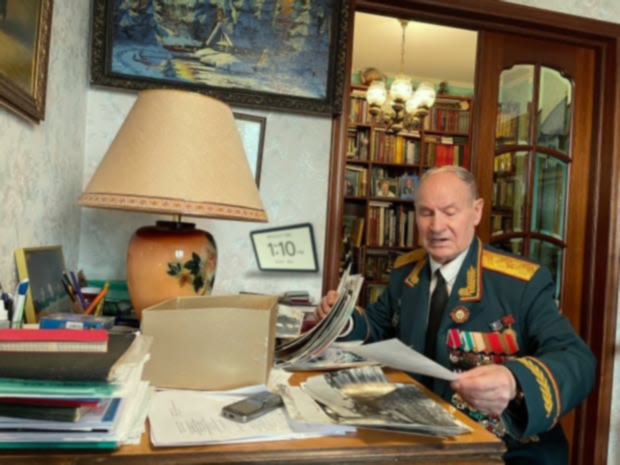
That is 1:10
